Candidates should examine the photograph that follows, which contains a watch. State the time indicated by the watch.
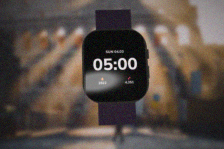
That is 5:00
